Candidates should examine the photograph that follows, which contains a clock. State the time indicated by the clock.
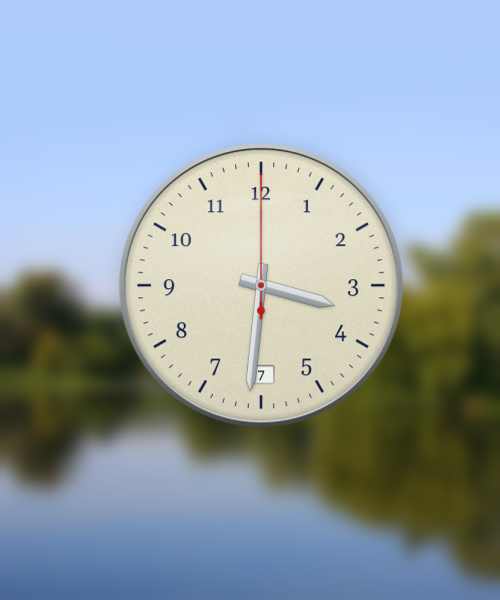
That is 3:31:00
